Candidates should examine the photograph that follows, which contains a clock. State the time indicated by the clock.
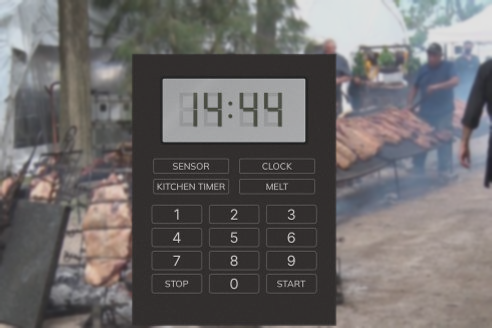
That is 14:44
